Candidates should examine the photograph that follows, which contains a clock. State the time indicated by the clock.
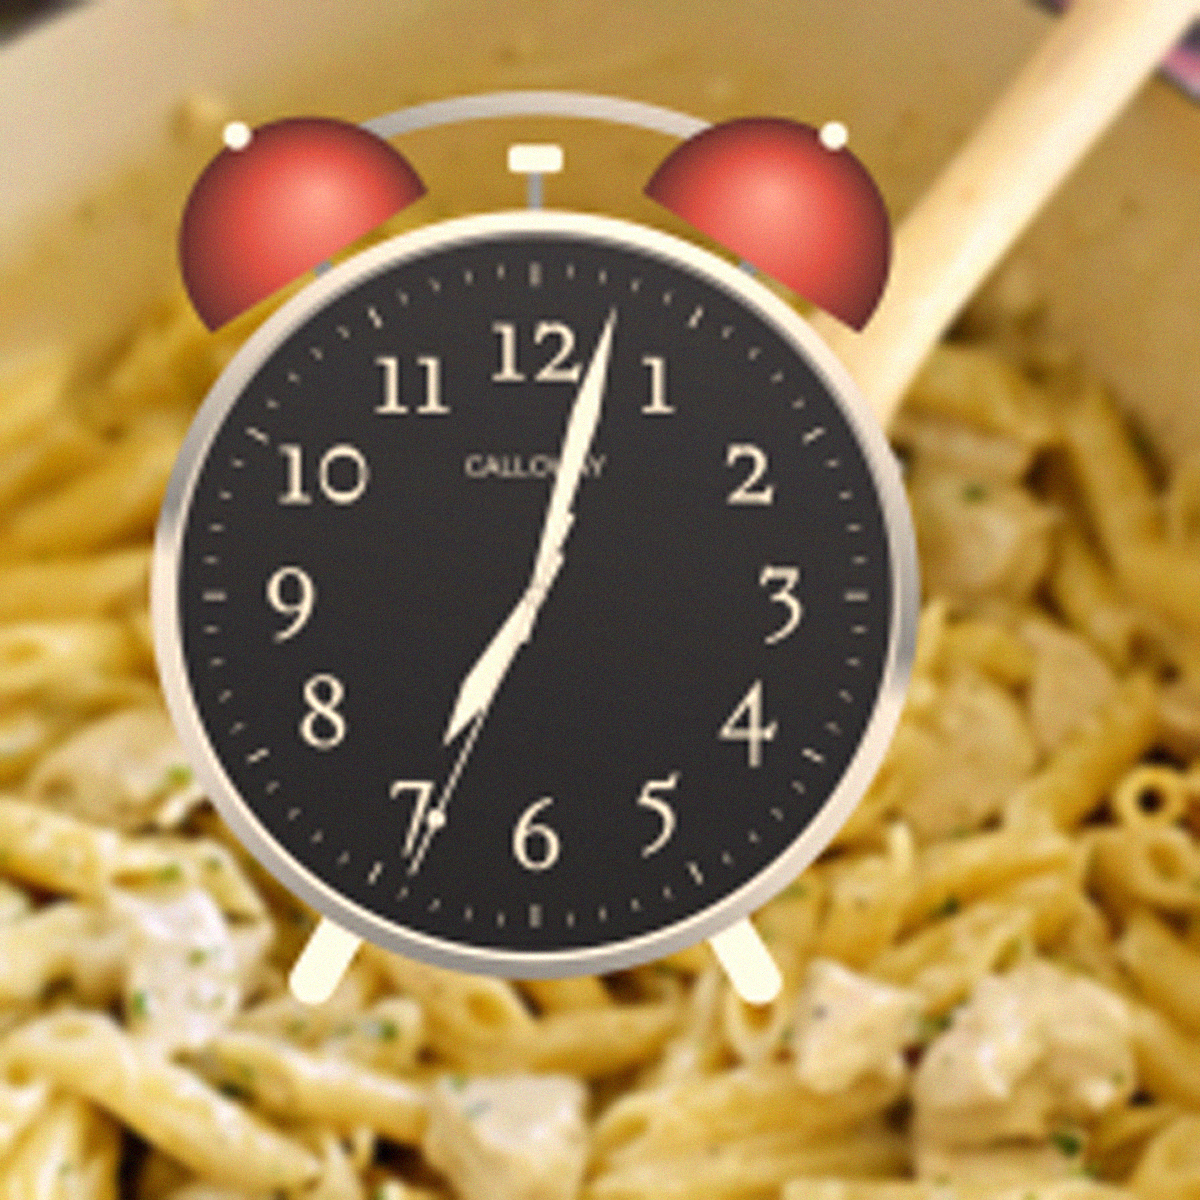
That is 7:02:34
